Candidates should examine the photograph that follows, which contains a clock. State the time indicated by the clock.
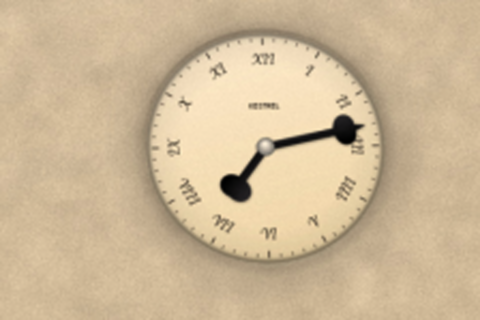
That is 7:13
